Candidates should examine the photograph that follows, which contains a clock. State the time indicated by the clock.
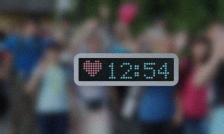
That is 12:54
